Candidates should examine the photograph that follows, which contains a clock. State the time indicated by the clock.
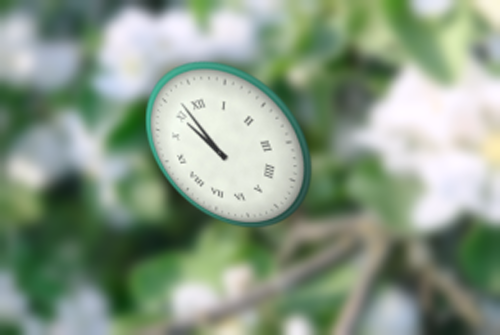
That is 10:57
